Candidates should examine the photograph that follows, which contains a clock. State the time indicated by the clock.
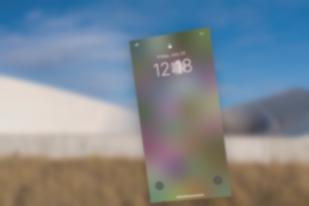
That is 12:18
